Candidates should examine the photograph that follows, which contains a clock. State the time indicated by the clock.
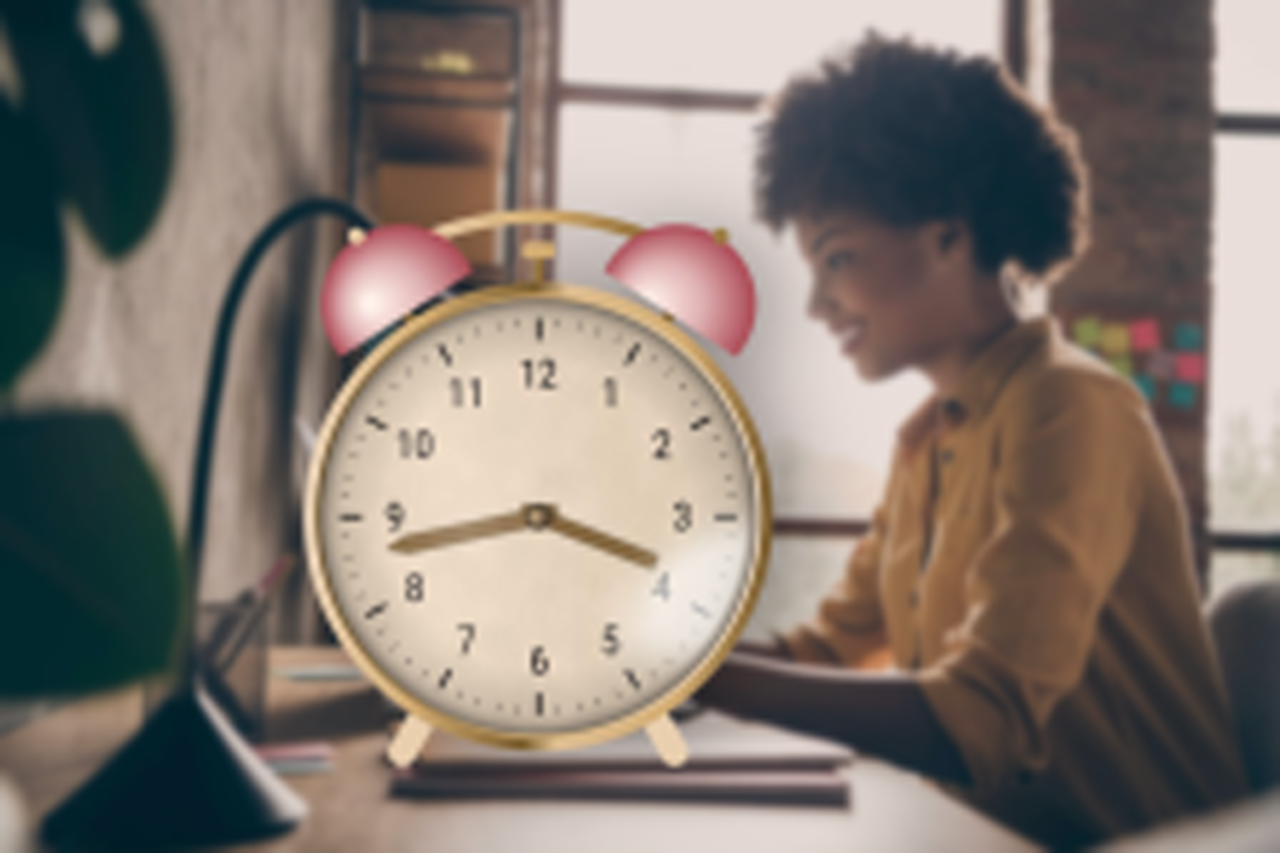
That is 3:43
